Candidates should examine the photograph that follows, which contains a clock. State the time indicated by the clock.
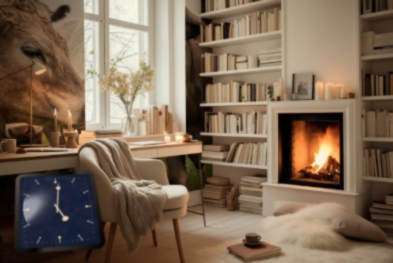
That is 5:01
